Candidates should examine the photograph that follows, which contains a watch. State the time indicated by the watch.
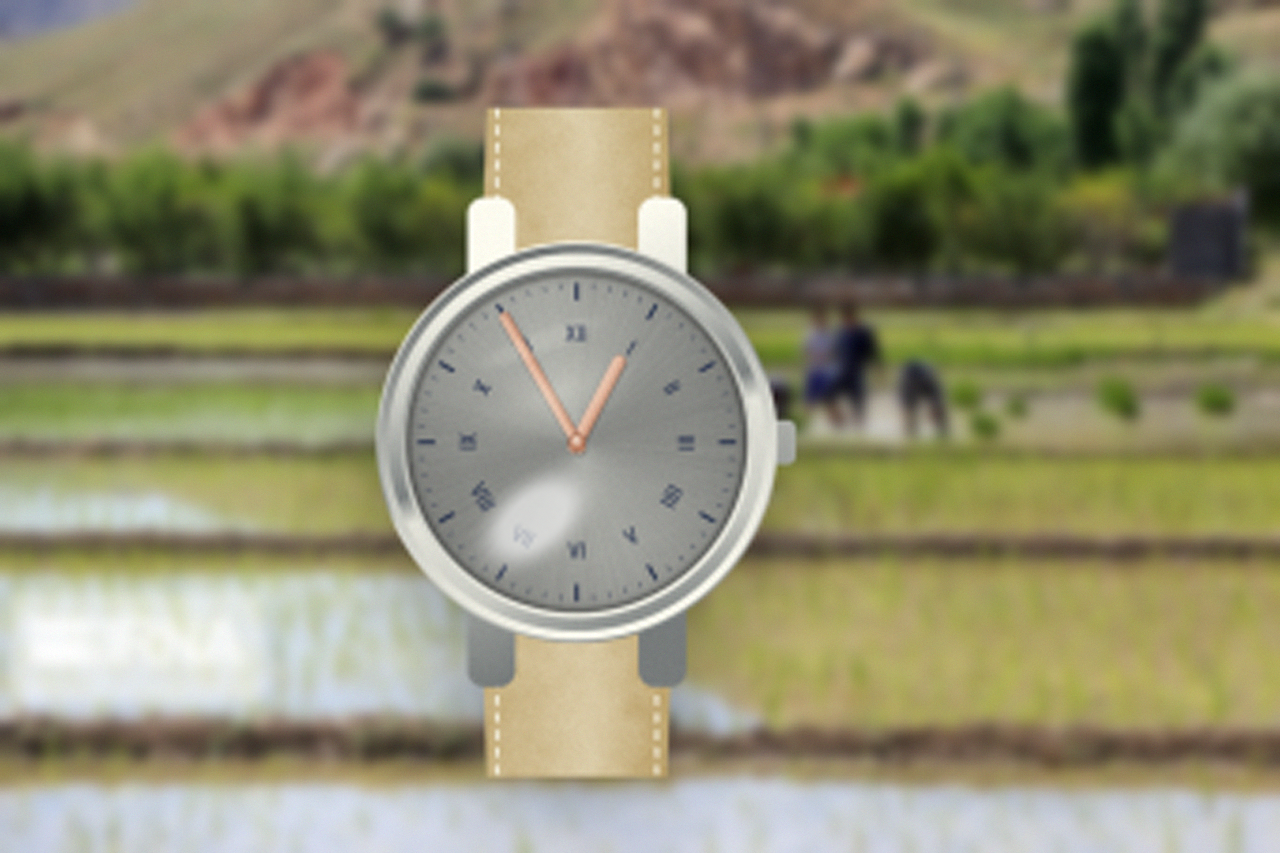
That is 12:55
